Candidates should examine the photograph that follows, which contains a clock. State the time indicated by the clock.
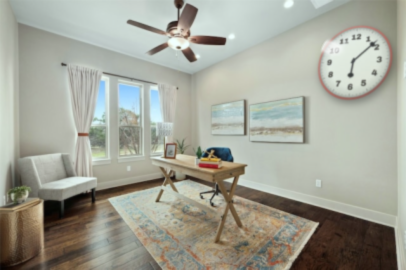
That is 6:08
